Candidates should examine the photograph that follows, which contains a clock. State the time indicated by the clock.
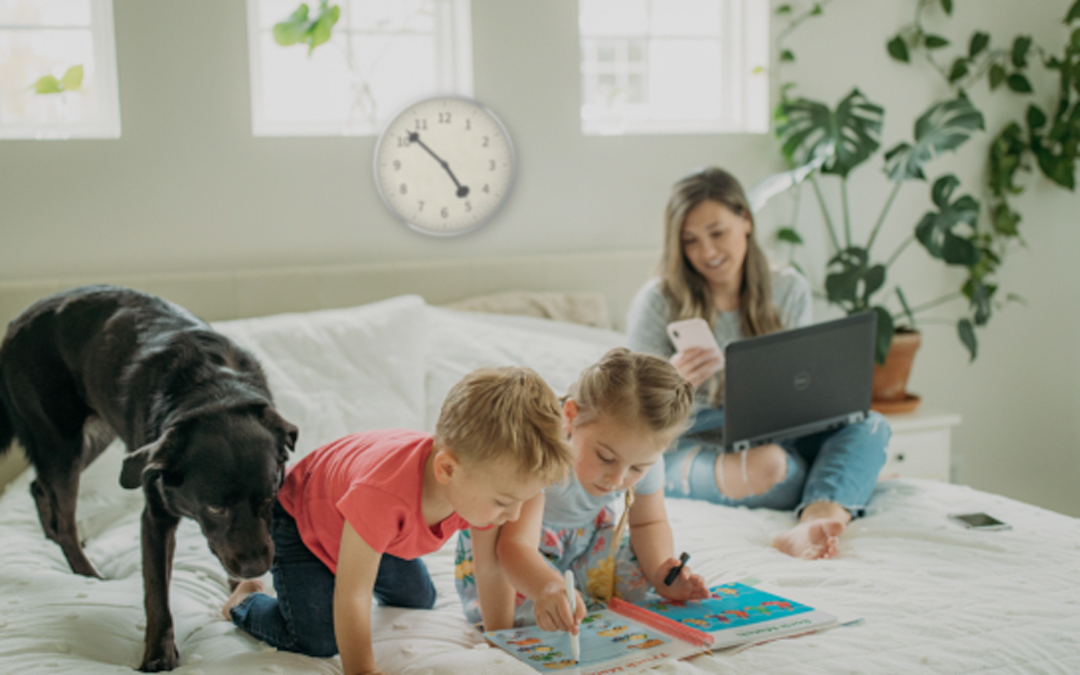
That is 4:52
